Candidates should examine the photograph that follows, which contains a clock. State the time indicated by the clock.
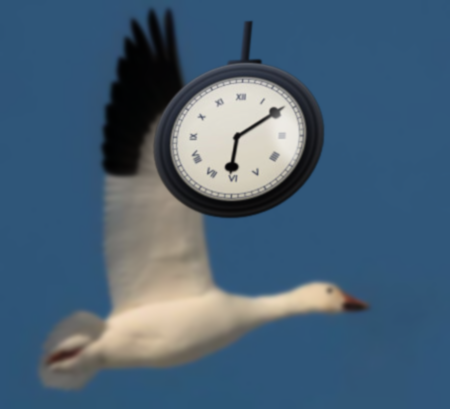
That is 6:09
